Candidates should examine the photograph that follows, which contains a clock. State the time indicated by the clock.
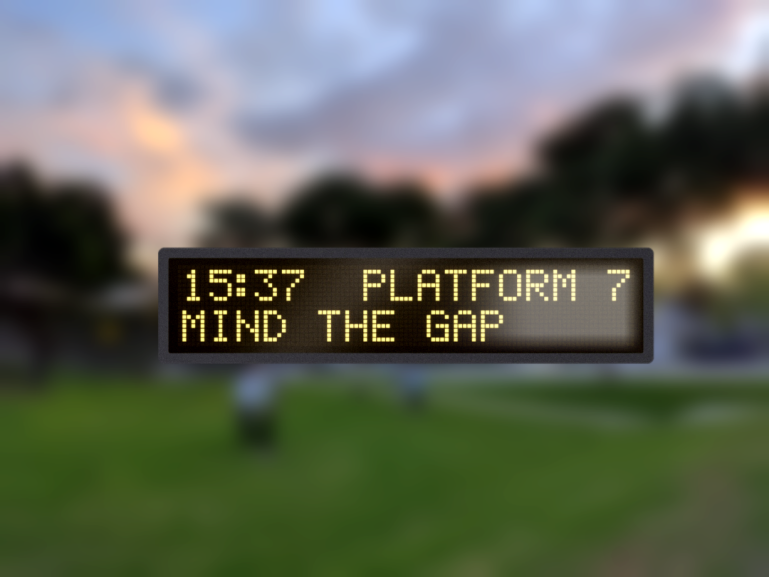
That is 15:37
